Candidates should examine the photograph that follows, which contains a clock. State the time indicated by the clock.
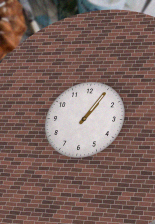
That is 1:05
